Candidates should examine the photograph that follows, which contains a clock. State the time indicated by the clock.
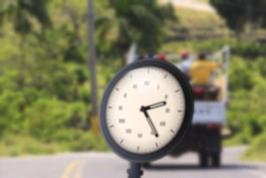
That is 2:24
